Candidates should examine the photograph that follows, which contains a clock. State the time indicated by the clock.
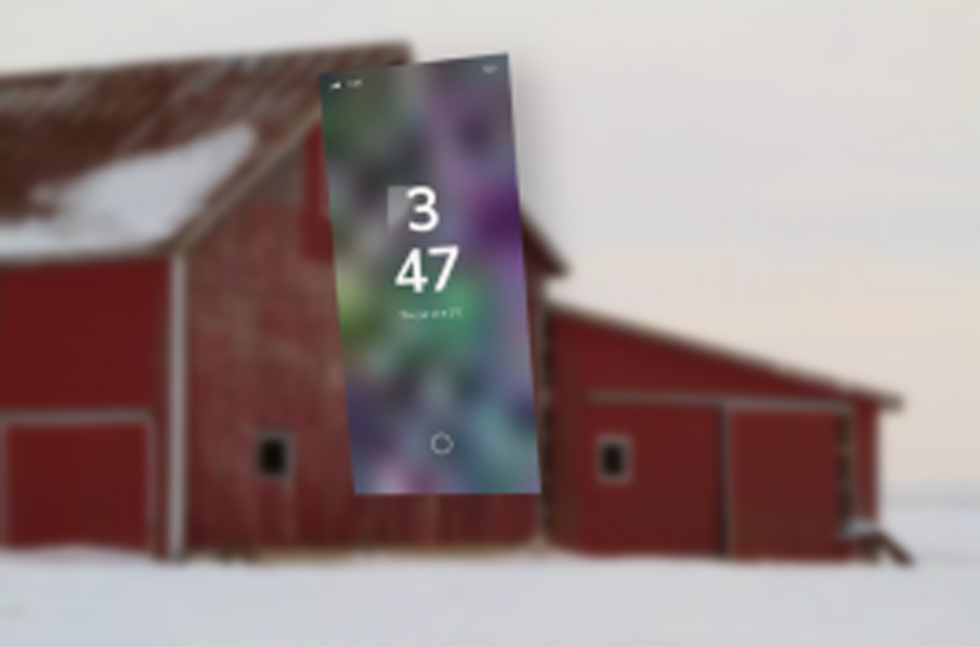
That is 3:47
